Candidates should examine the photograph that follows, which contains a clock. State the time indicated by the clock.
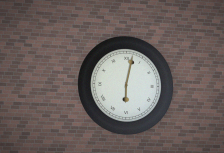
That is 6:02
